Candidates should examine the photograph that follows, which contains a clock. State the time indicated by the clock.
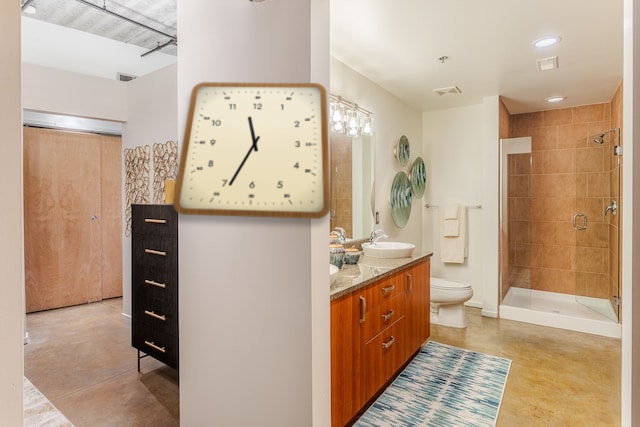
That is 11:34
